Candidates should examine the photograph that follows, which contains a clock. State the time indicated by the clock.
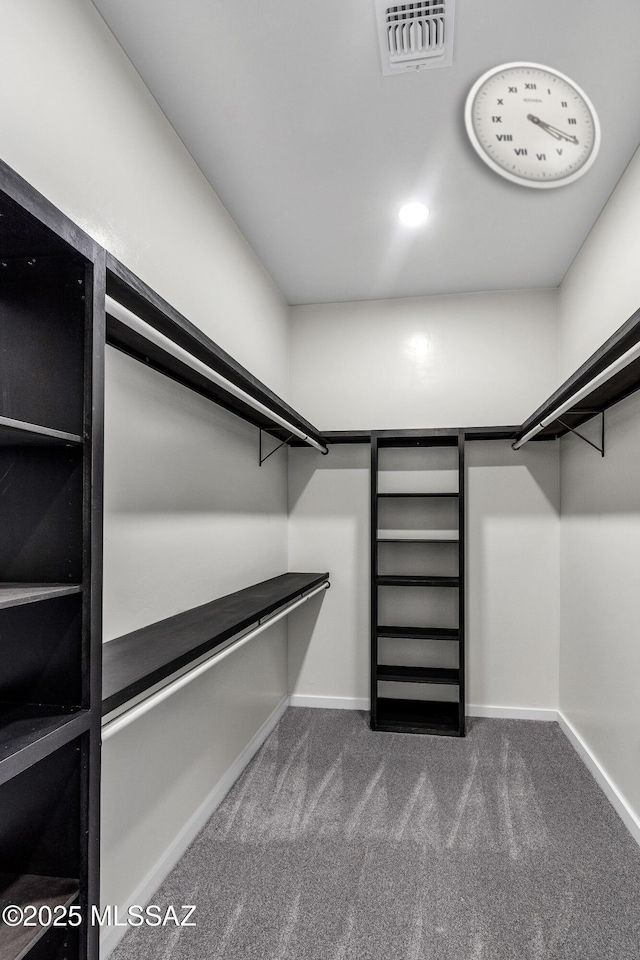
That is 4:20
